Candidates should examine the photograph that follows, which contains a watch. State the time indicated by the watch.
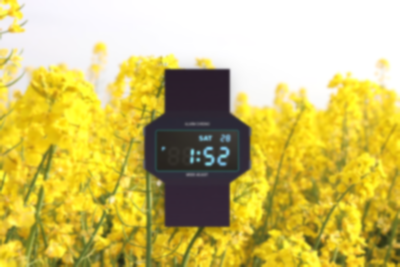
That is 1:52
